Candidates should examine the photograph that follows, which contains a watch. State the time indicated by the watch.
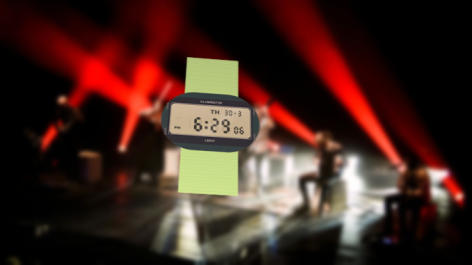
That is 6:29:06
